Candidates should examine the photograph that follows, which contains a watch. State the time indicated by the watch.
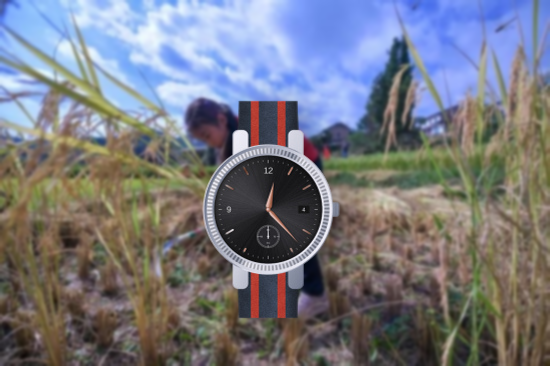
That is 12:23
